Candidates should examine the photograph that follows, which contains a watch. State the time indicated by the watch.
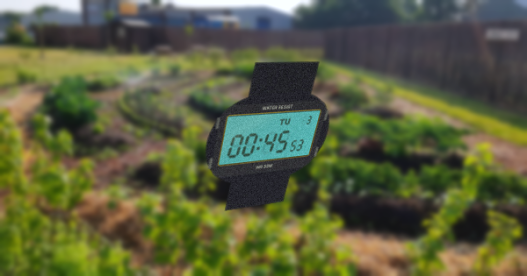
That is 0:45:53
